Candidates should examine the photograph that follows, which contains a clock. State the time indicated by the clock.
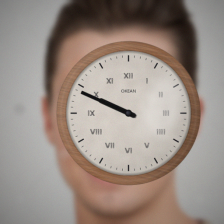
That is 9:49
